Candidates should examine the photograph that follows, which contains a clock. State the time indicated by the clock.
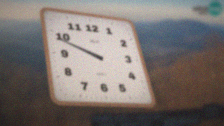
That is 9:49
